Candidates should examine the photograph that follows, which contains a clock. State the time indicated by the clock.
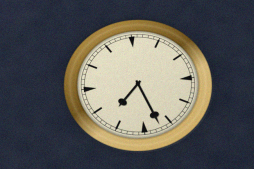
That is 7:27
